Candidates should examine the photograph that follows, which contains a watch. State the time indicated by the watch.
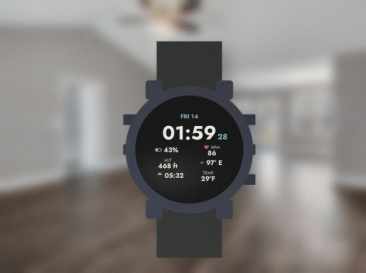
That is 1:59:28
